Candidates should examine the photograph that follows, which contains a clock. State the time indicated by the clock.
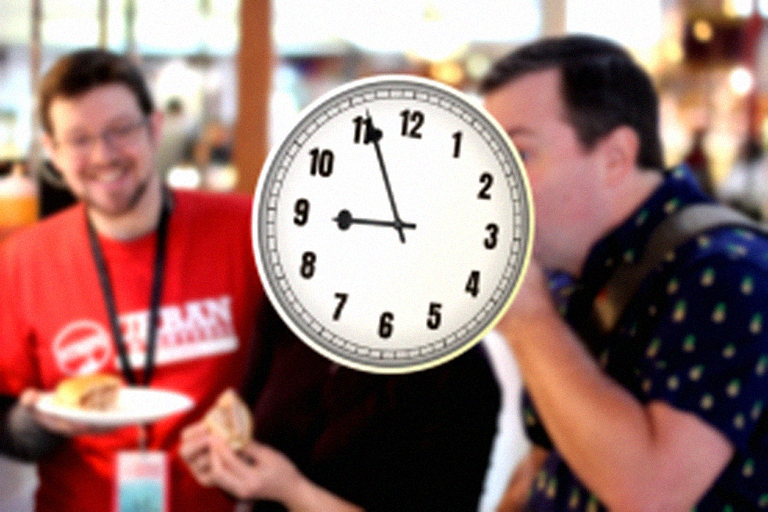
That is 8:56
